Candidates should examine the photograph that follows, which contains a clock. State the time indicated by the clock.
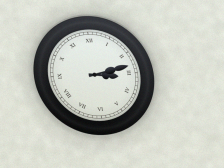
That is 3:13
